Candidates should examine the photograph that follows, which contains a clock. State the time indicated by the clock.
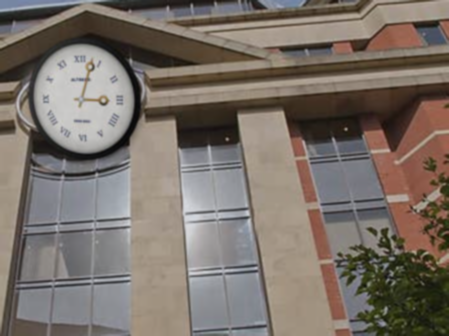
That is 3:03
